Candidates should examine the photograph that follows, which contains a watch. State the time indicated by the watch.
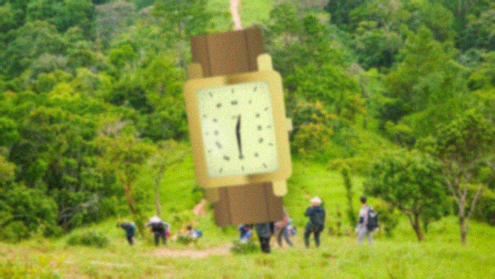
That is 12:30
